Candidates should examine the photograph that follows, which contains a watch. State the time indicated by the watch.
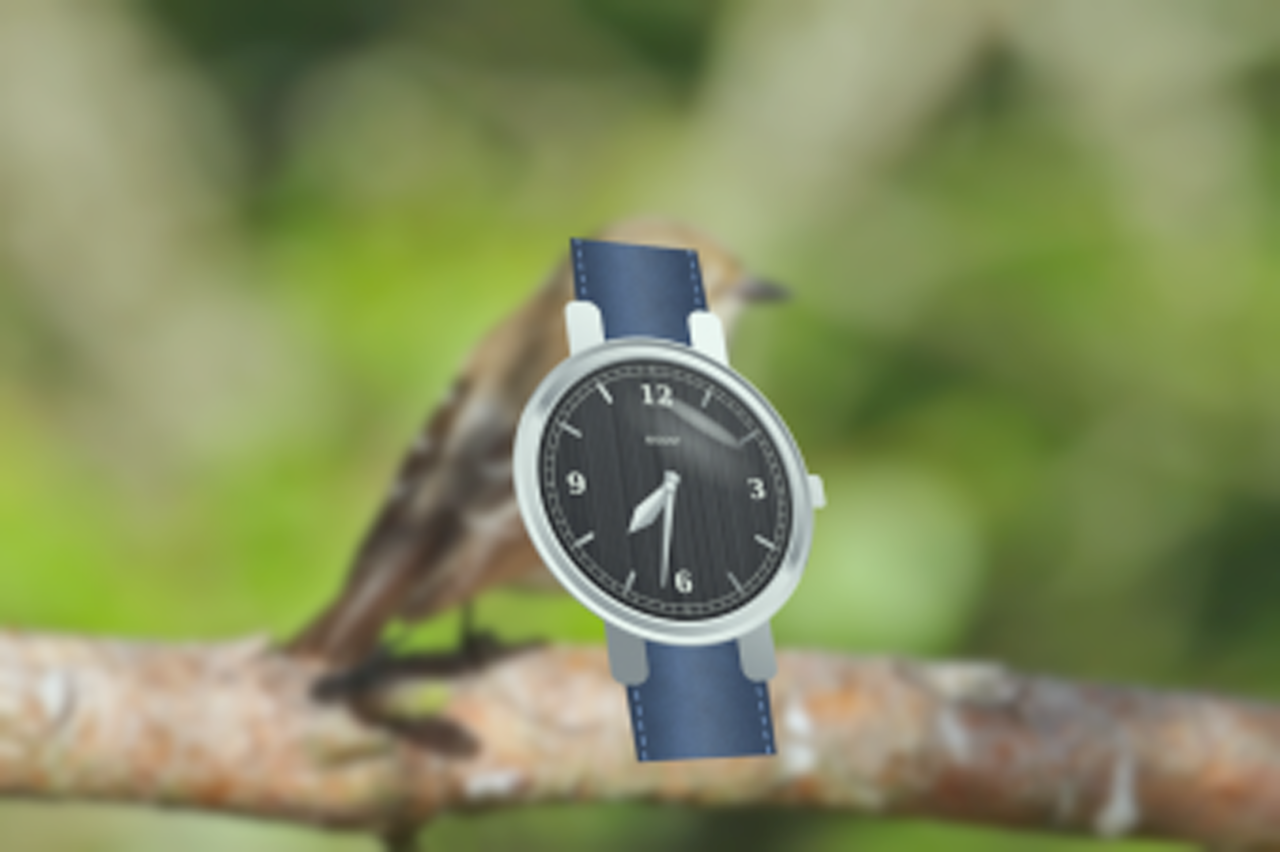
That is 7:32
